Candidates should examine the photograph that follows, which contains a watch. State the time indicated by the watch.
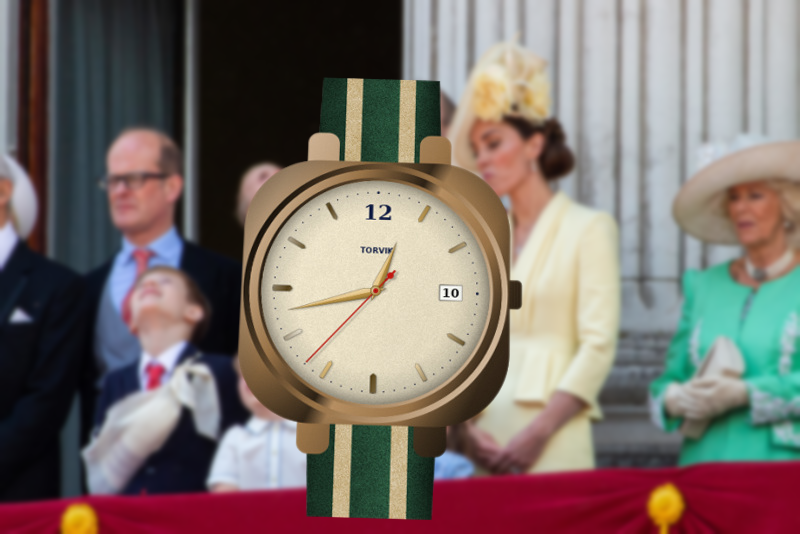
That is 12:42:37
